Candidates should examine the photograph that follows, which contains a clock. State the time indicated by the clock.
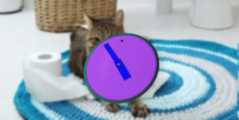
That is 4:54
